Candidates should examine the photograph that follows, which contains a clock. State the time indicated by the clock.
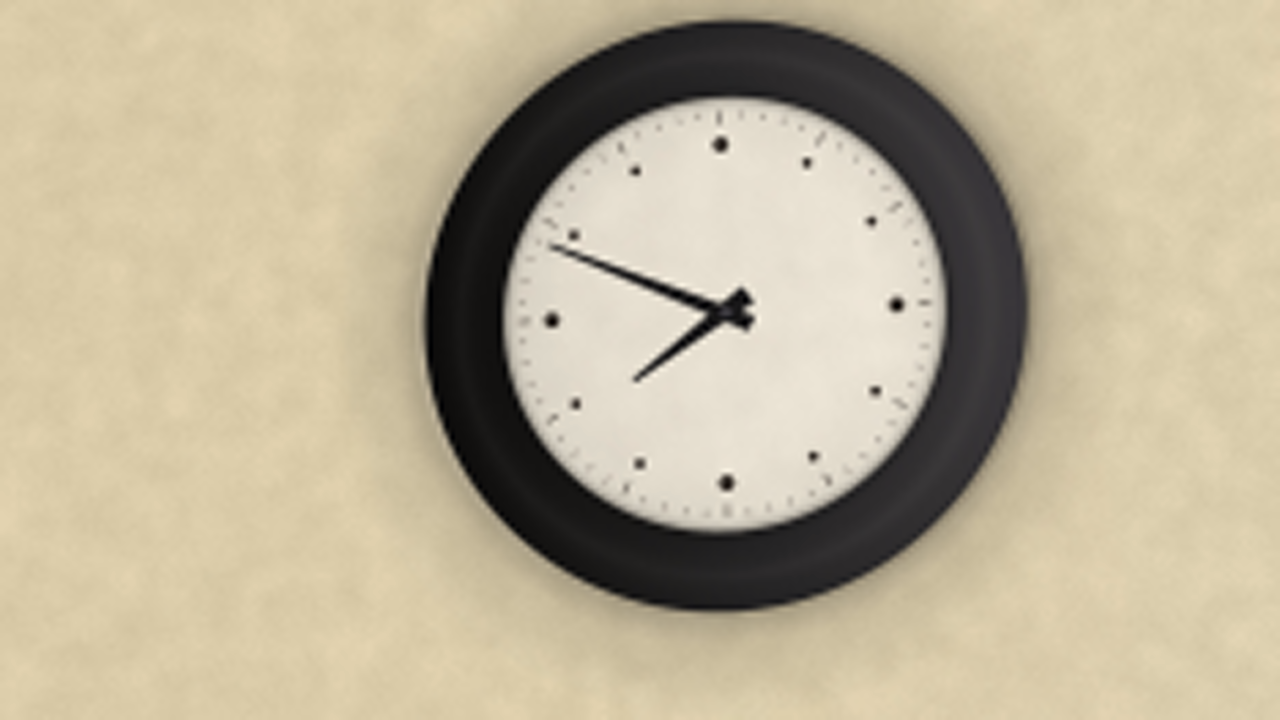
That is 7:49
